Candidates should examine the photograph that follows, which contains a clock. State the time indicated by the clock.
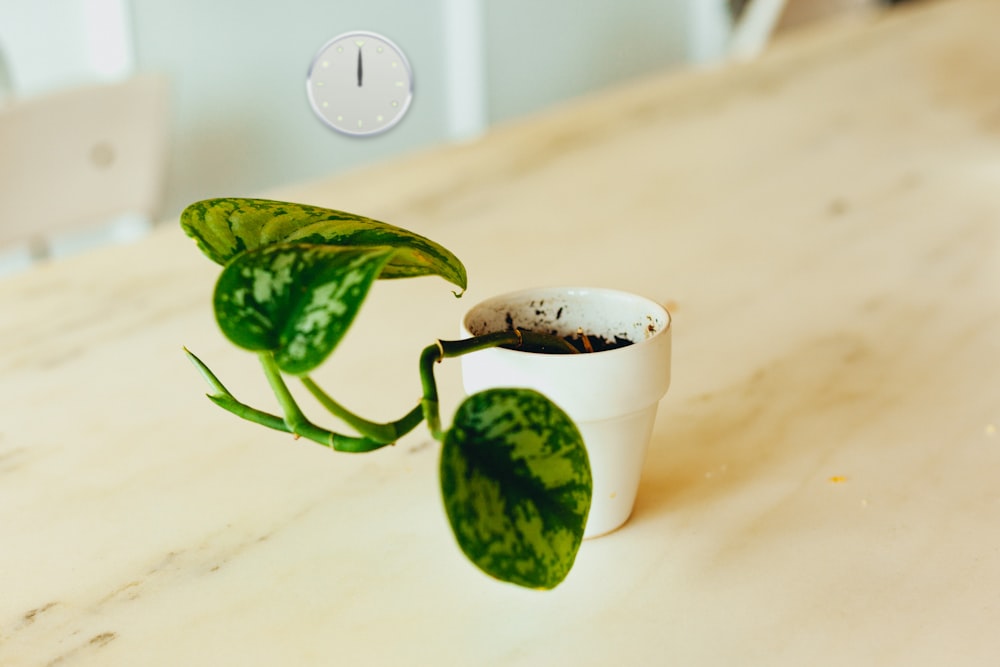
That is 12:00
